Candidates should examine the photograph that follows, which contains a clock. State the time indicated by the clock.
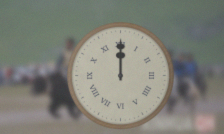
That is 12:00
